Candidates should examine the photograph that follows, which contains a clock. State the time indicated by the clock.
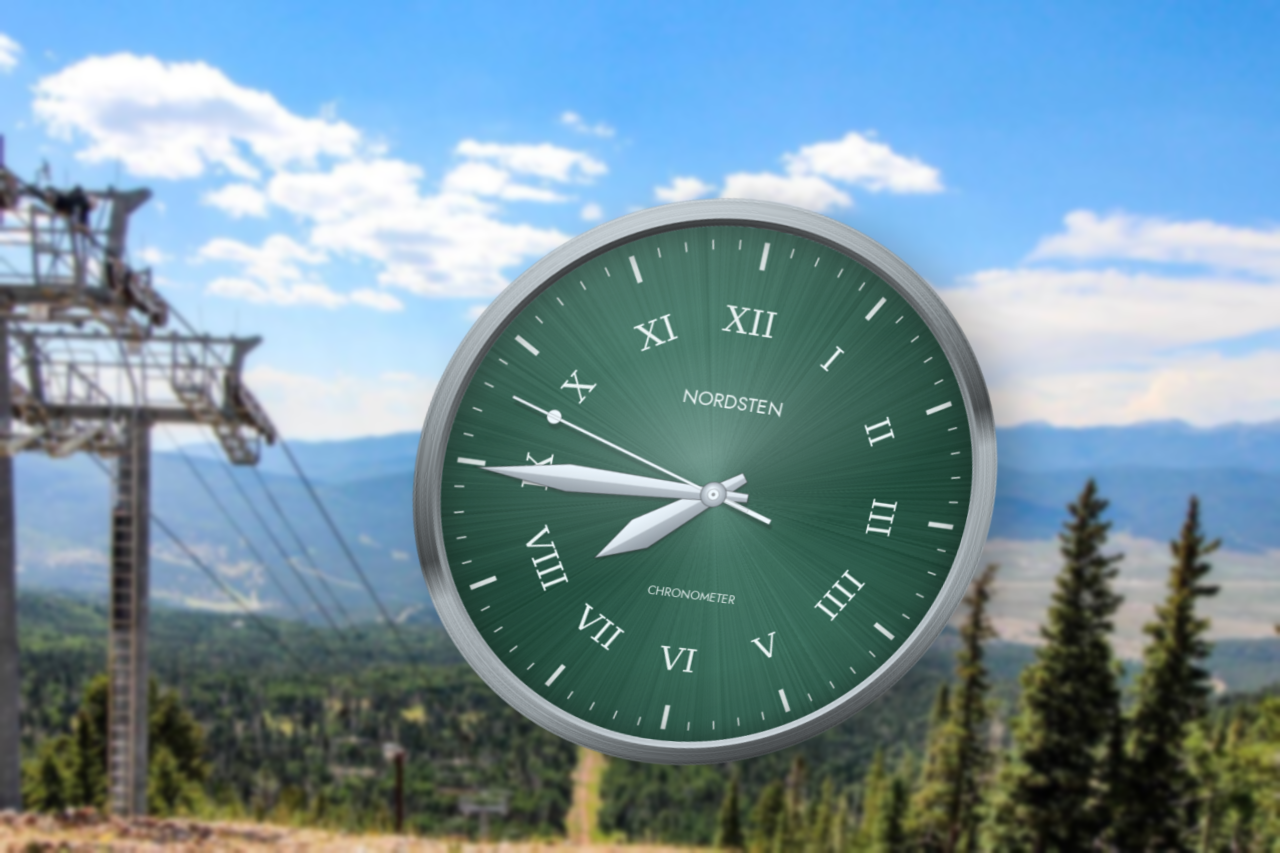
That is 7:44:48
